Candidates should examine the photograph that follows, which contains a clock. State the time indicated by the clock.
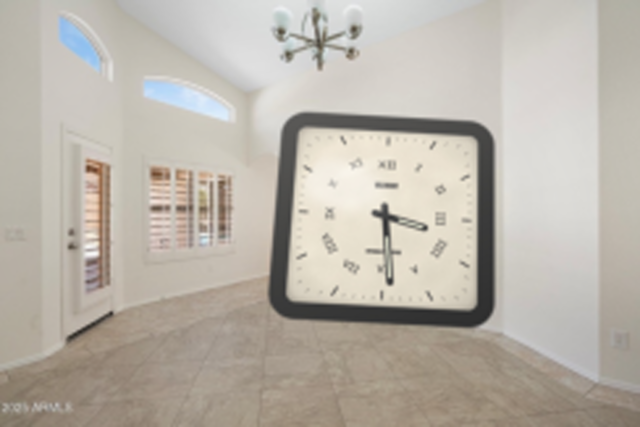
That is 3:29
